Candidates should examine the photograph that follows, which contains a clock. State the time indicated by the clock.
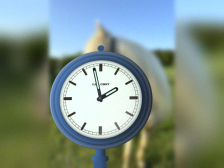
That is 1:58
